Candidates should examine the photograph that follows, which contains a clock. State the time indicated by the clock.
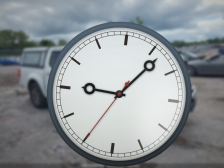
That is 9:06:35
